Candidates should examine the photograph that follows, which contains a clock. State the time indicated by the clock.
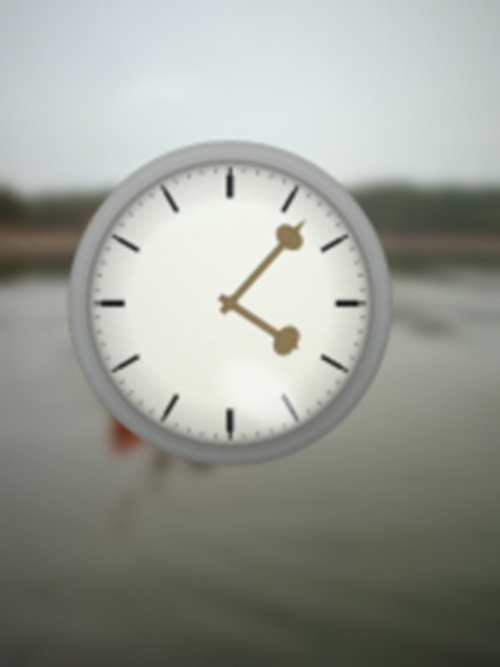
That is 4:07
